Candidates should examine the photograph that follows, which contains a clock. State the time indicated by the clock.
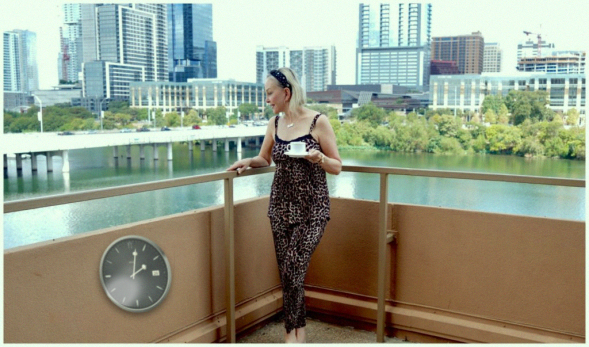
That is 2:02
